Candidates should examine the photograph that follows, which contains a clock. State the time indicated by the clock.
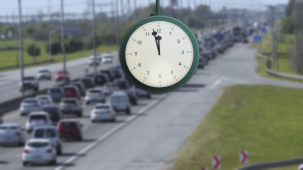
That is 11:58
